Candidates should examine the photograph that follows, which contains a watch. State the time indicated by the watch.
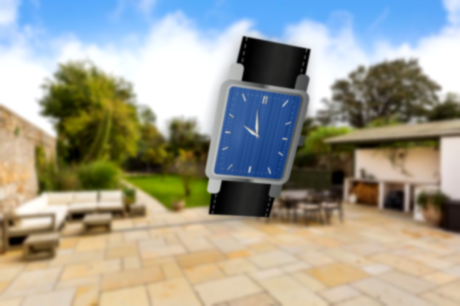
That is 9:58
